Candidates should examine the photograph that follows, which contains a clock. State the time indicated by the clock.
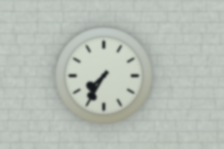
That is 7:35
